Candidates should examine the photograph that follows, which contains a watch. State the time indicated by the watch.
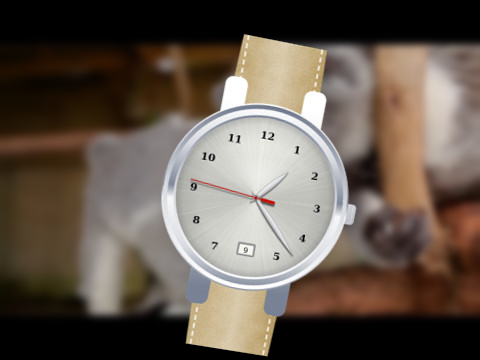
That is 1:22:46
